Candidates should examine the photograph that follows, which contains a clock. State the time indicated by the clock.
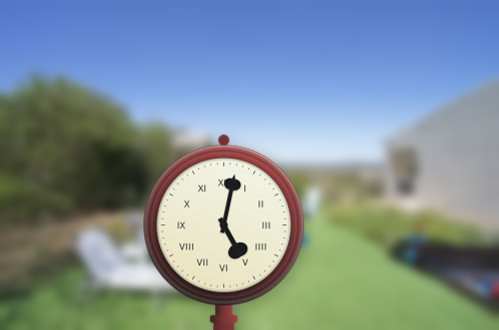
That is 5:02
